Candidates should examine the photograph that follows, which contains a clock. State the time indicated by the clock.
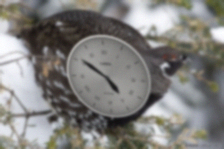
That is 4:51
